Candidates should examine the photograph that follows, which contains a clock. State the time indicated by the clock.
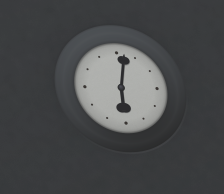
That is 6:02
